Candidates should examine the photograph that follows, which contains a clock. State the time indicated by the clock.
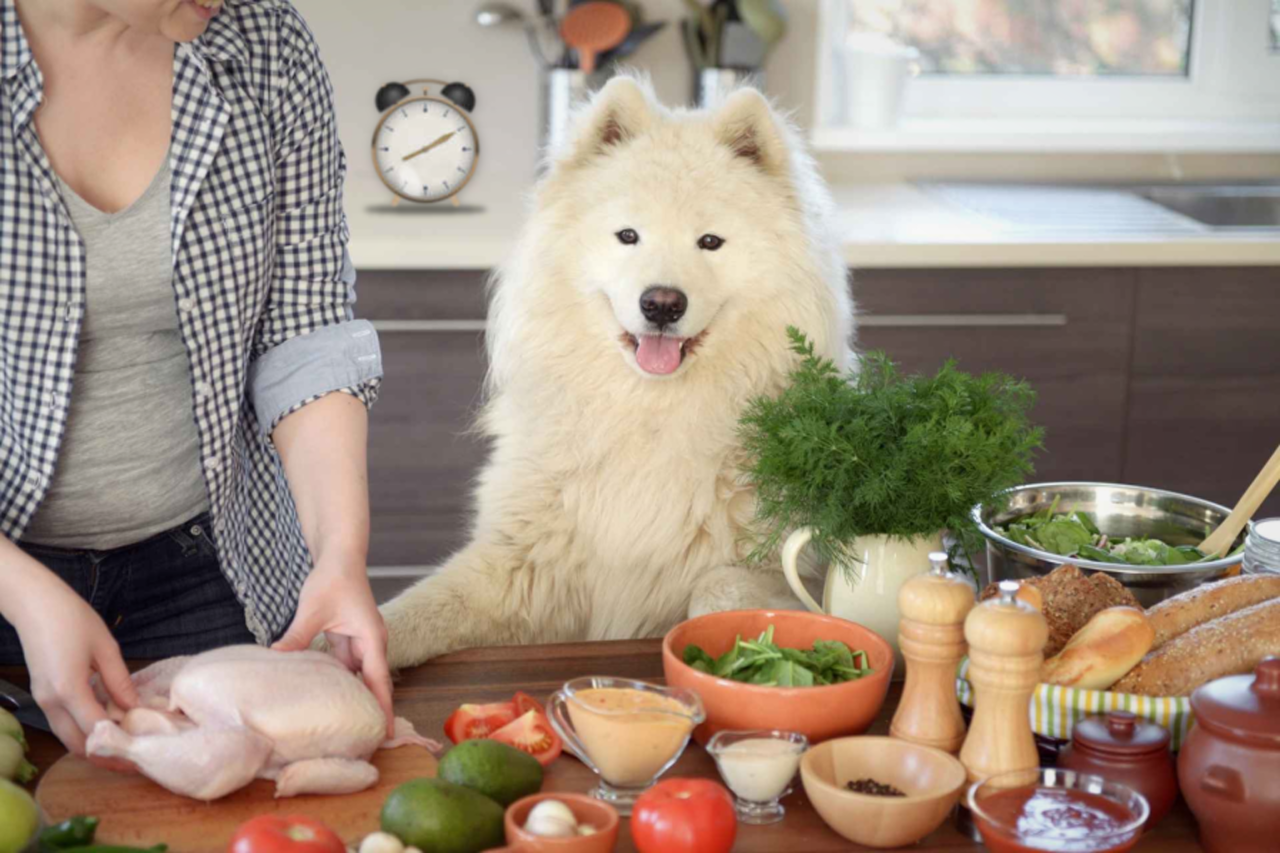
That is 8:10
